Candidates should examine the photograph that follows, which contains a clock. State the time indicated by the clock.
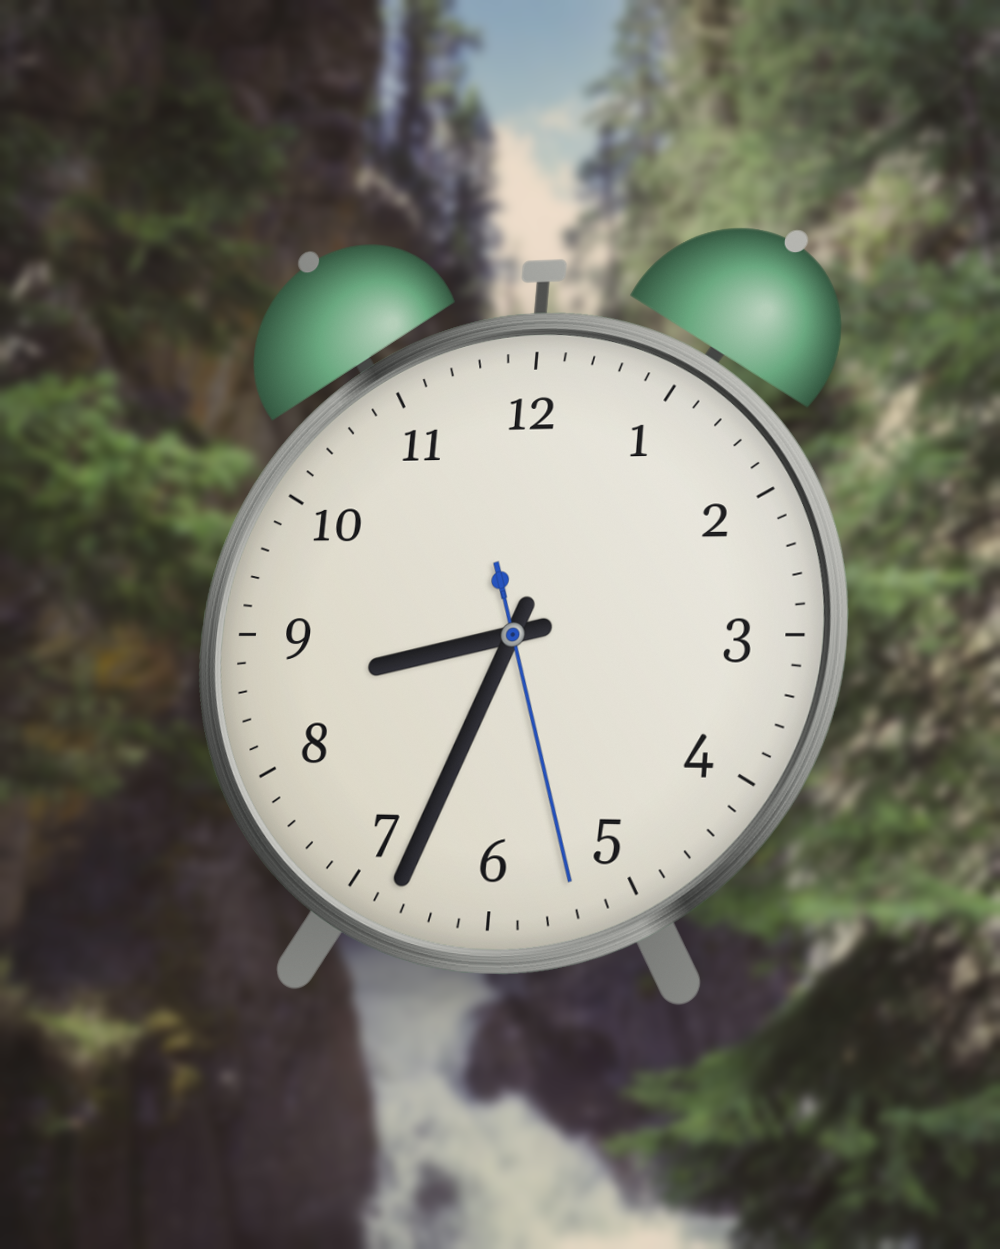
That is 8:33:27
